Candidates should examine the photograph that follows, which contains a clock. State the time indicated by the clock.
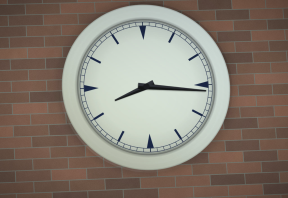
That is 8:16
